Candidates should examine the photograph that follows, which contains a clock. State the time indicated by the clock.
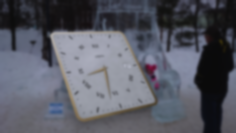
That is 8:32
